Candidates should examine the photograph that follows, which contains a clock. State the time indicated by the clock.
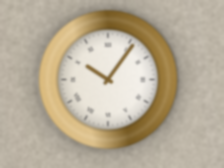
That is 10:06
